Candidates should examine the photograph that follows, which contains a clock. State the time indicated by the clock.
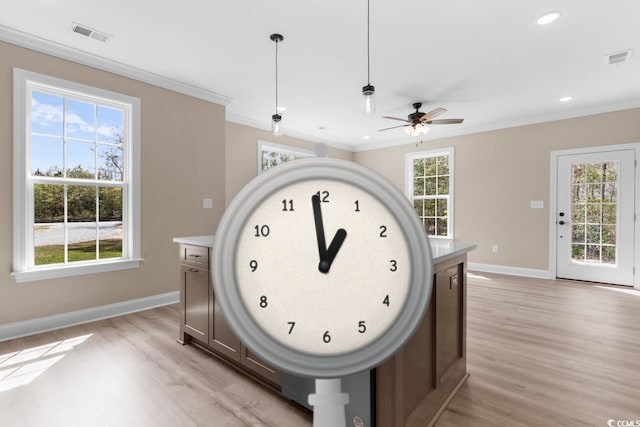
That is 12:59
